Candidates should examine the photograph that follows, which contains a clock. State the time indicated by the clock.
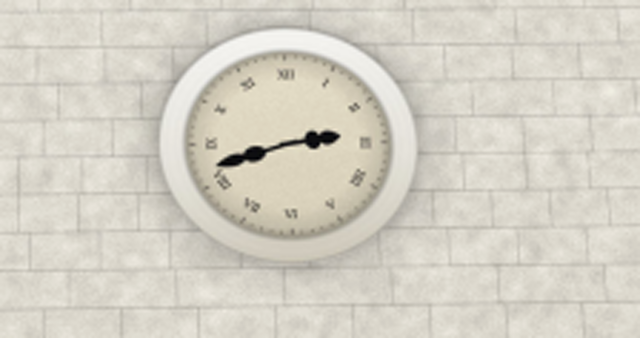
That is 2:42
